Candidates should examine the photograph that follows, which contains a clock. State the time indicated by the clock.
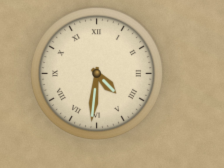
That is 4:31
